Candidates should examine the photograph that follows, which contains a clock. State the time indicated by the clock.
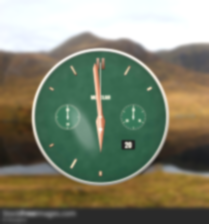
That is 5:59
